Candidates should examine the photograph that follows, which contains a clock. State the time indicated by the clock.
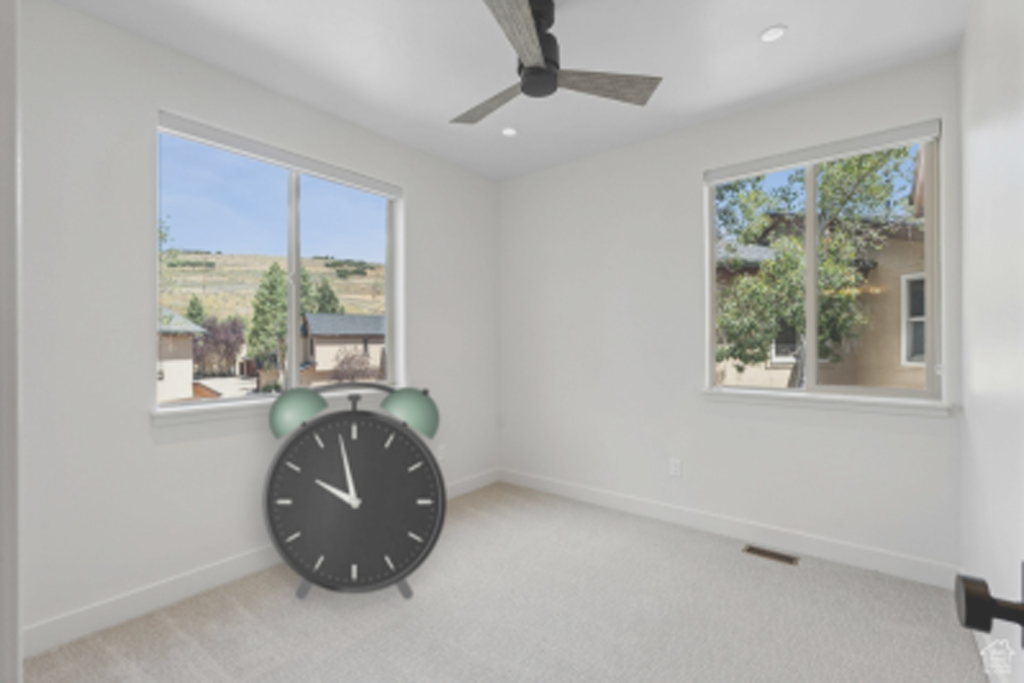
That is 9:58
